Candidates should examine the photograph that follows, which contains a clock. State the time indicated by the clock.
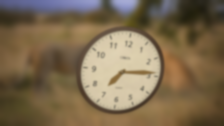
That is 7:14
